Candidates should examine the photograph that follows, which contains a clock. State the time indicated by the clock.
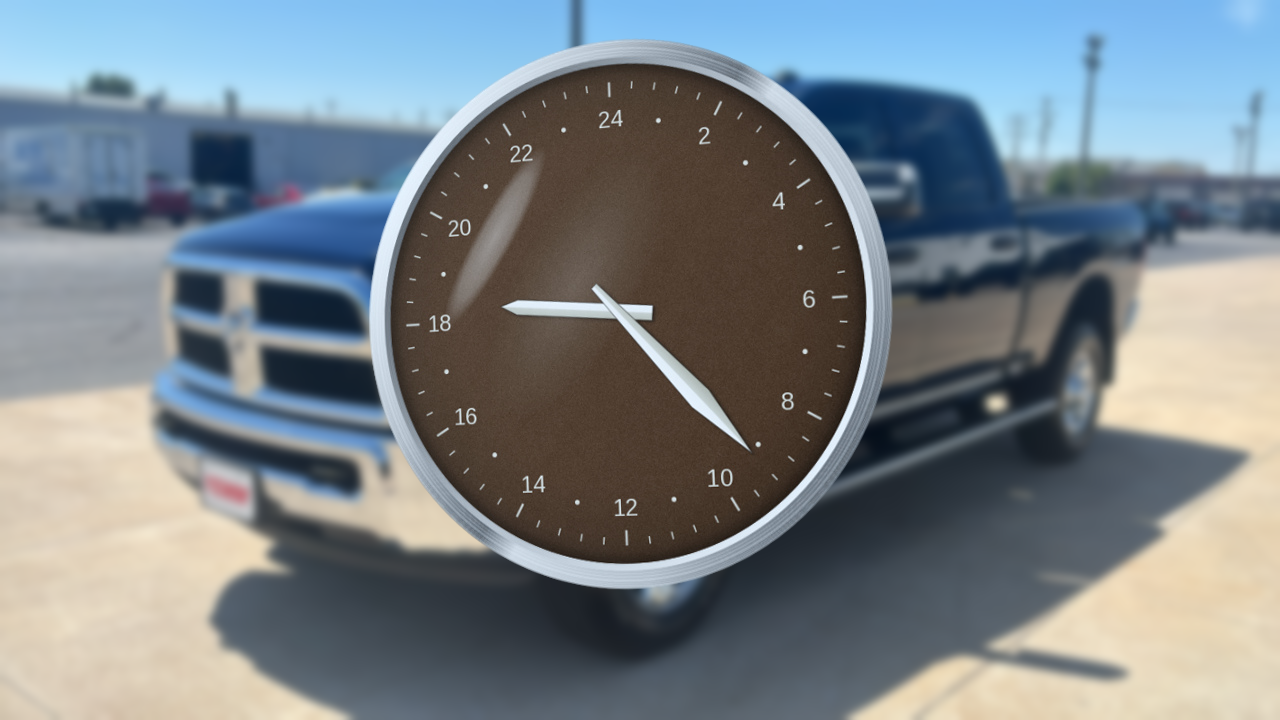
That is 18:23
